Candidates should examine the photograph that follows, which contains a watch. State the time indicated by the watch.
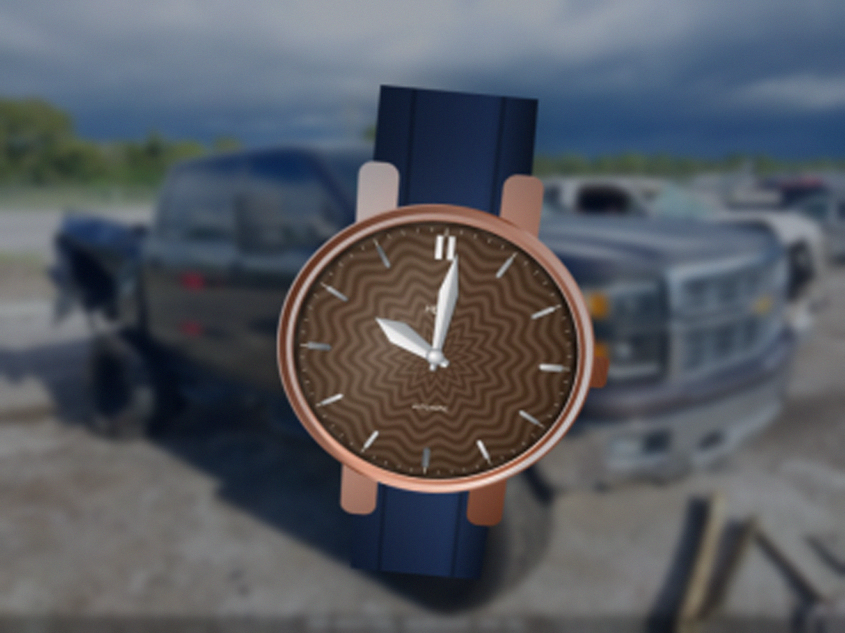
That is 10:01
